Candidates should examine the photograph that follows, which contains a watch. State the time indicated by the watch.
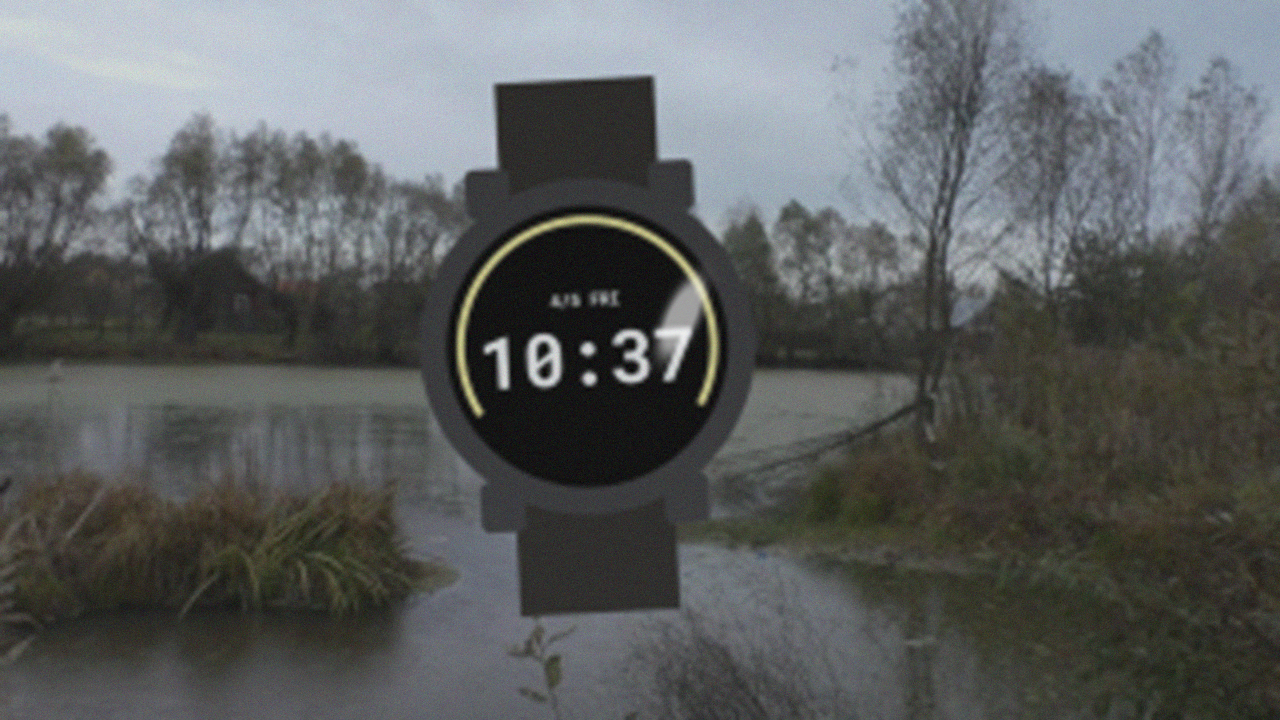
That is 10:37
